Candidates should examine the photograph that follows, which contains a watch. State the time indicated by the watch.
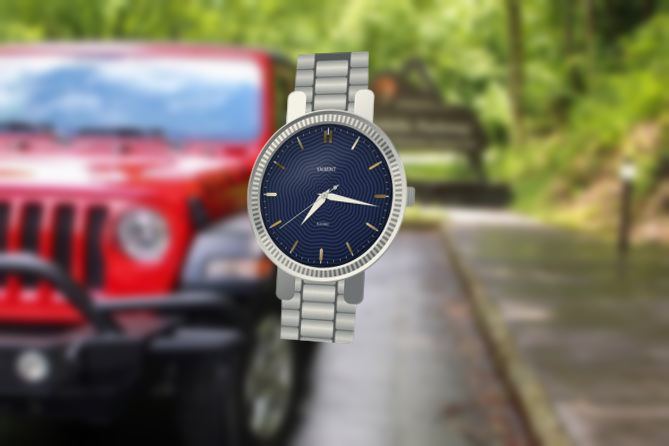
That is 7:16:39
